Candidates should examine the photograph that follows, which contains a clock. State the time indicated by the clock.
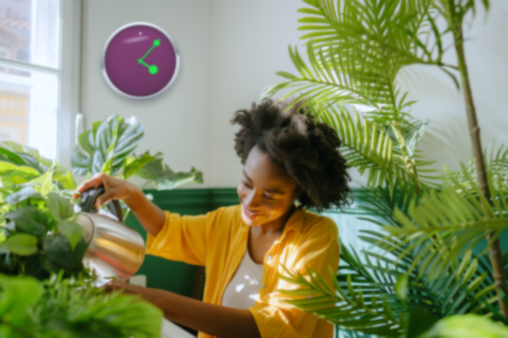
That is 4:07
